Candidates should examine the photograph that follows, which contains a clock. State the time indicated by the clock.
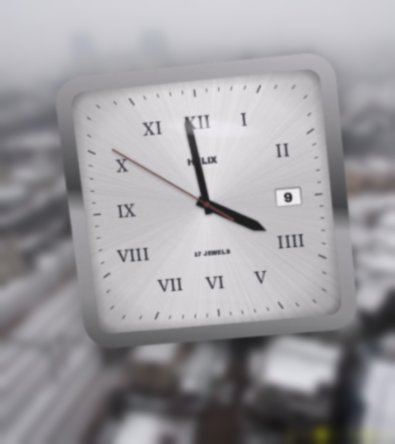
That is 3:58:51
